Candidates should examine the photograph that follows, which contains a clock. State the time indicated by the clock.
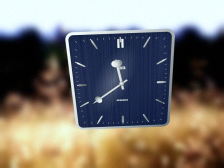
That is 11:39
